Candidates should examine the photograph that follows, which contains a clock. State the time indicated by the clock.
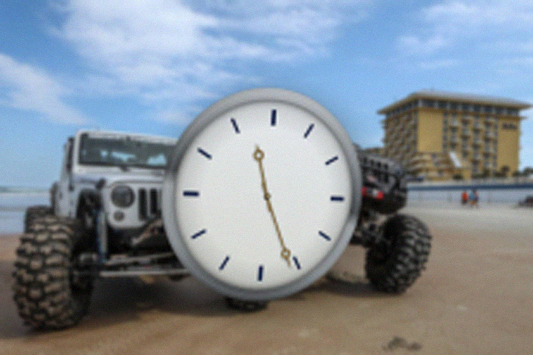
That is 11:26
